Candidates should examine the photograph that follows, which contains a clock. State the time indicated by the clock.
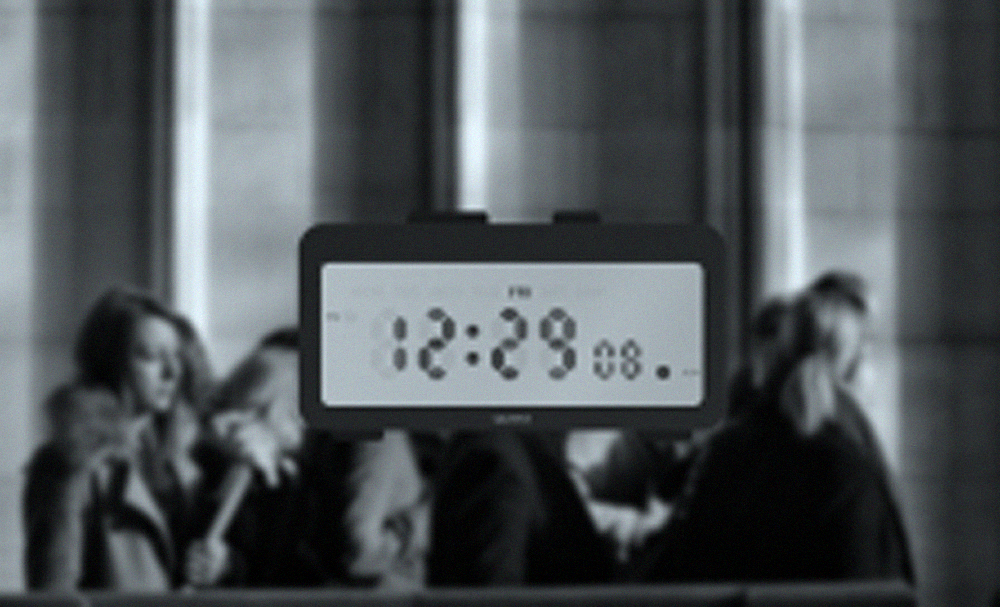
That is 12:29:08
